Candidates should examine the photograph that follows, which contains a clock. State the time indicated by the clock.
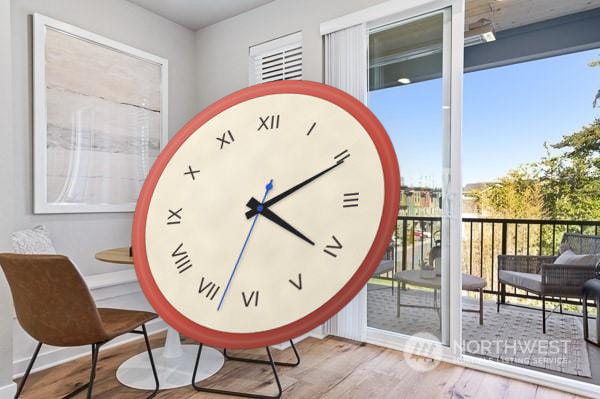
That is 4:10:33
